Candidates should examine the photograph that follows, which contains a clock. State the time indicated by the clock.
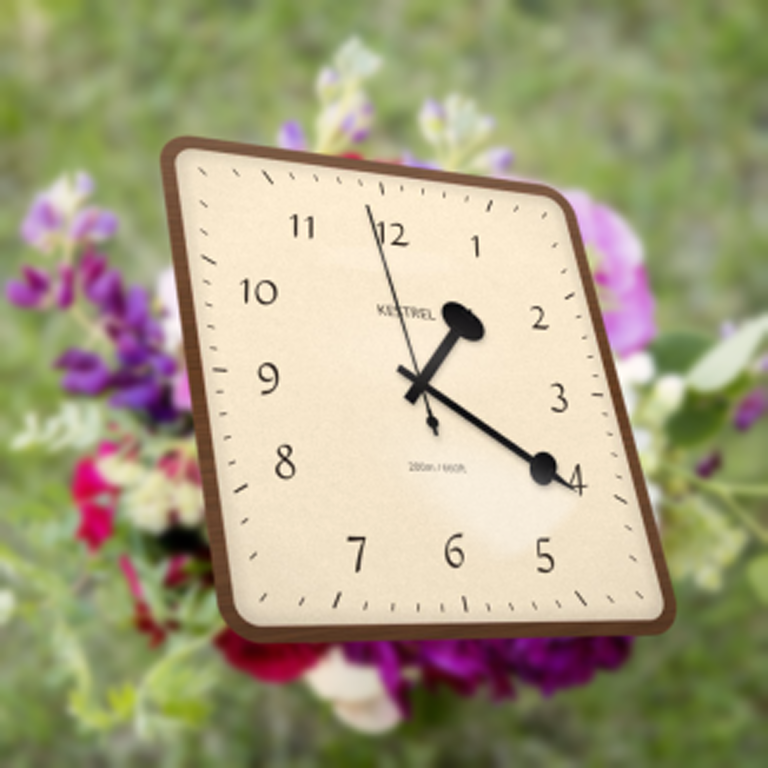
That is 1:20:59
